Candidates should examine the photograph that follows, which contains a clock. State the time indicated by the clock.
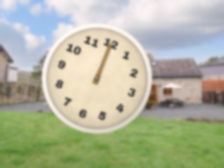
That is 12:00
